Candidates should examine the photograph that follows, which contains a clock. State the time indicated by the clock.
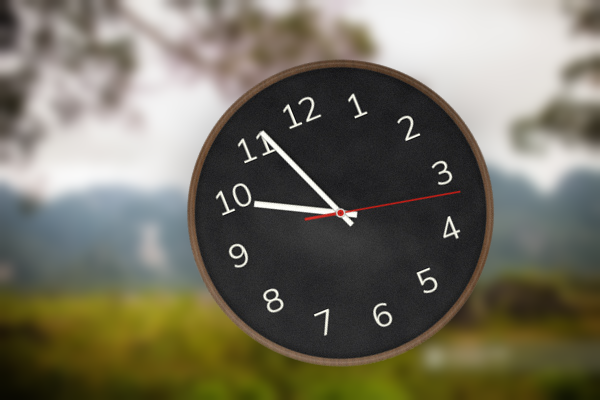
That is 9:56:17
